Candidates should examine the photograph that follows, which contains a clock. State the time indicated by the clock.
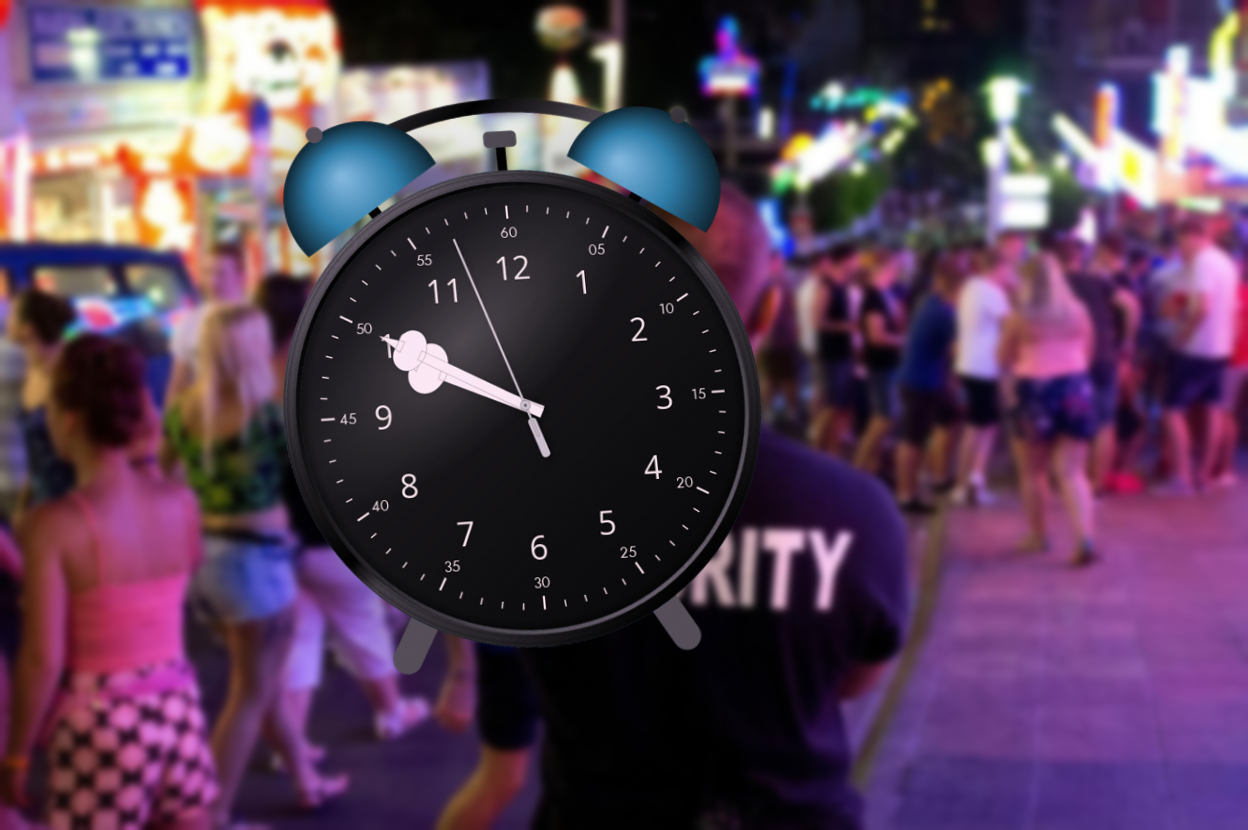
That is 9:49:57
